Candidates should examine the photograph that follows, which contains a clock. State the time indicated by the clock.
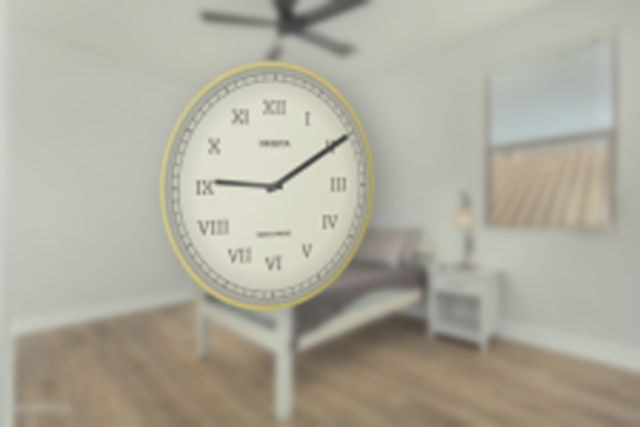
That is 9:10
